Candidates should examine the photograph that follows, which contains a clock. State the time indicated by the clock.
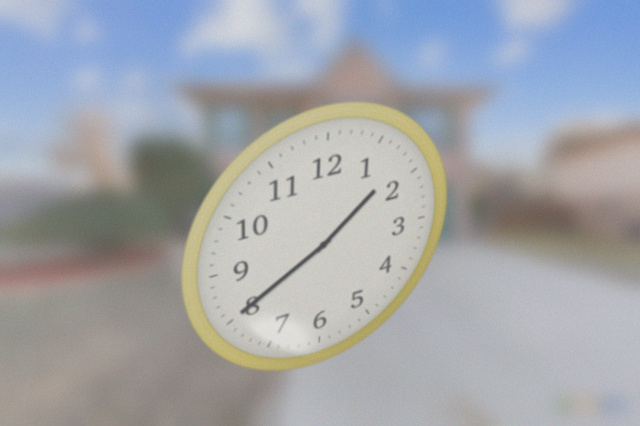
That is 1:40
